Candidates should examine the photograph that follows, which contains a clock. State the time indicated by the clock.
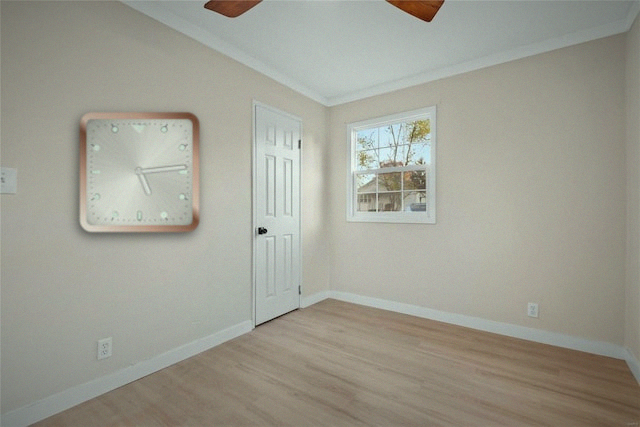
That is 5:14
